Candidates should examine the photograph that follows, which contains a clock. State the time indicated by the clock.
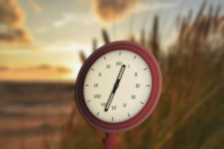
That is 12:33
